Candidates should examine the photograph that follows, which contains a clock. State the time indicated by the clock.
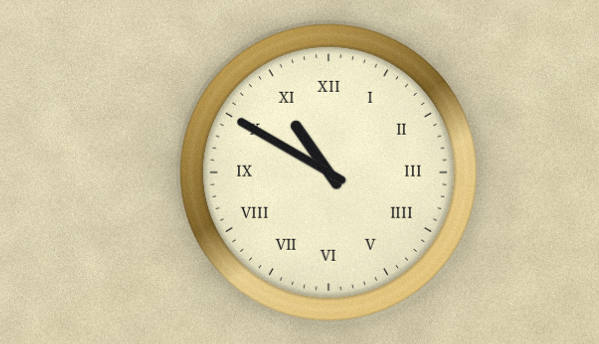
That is 10:50
